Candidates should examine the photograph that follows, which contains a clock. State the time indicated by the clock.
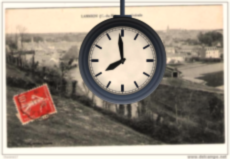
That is 7:59
